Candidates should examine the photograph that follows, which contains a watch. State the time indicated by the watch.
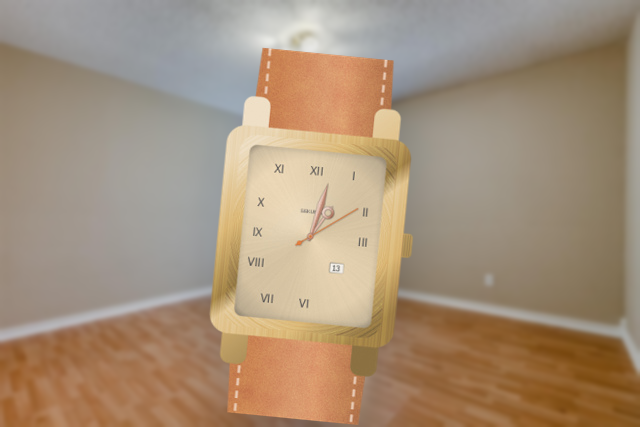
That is 1:02:09
